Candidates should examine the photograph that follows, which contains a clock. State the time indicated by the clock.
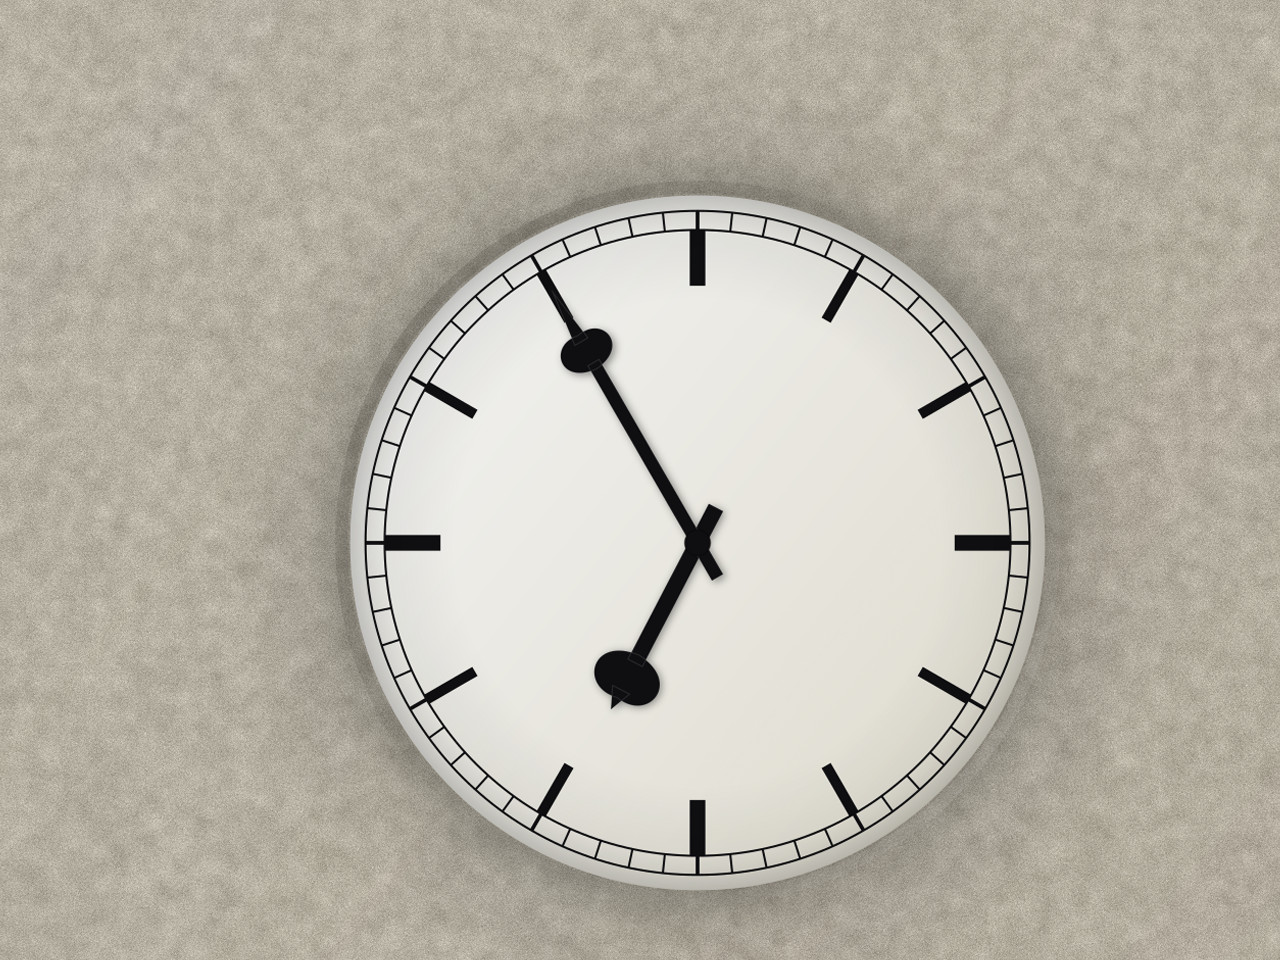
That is 6:55
